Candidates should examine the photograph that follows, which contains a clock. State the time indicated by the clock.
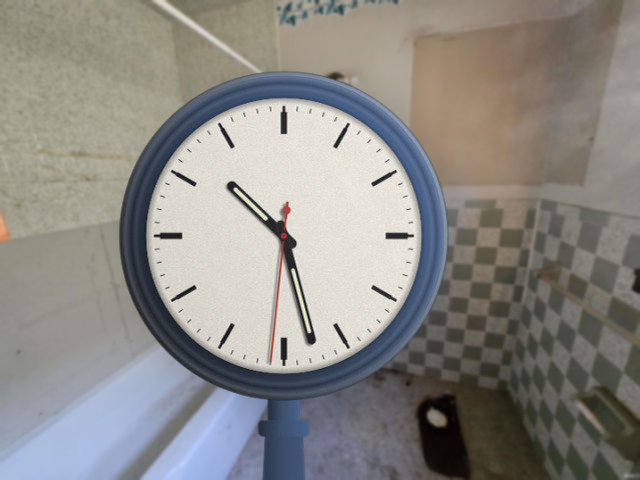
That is 10:27:31
